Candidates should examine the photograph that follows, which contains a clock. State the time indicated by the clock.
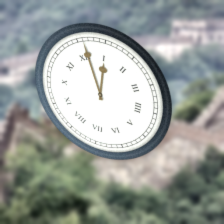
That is 1:01
